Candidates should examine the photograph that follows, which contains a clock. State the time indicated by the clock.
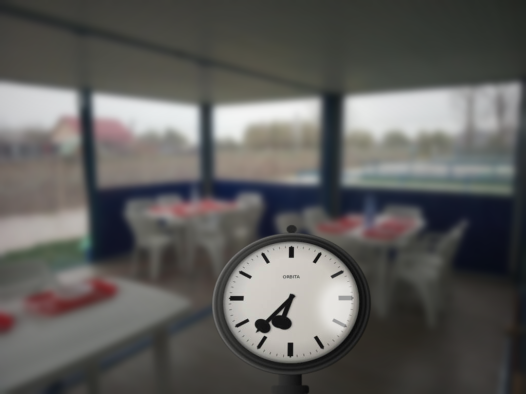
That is 6:37
